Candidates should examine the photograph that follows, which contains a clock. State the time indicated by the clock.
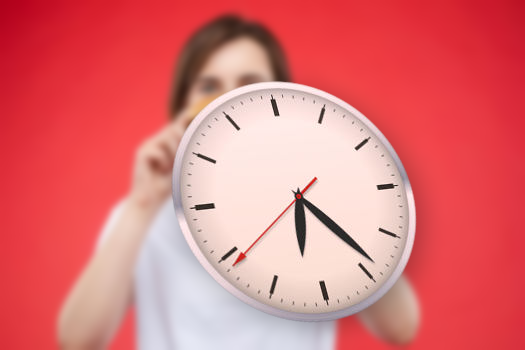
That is 6:23:39
